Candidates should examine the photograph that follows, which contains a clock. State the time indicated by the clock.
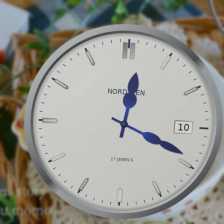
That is 12:19
